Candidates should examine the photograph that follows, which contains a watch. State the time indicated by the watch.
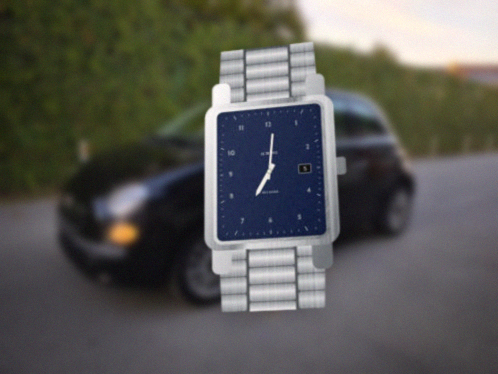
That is 7:01
